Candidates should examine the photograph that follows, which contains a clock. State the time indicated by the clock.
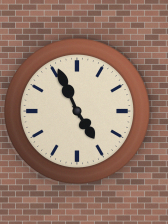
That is 4:56
